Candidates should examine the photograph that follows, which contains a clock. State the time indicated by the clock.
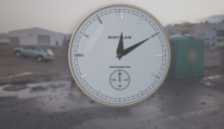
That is 12:10
